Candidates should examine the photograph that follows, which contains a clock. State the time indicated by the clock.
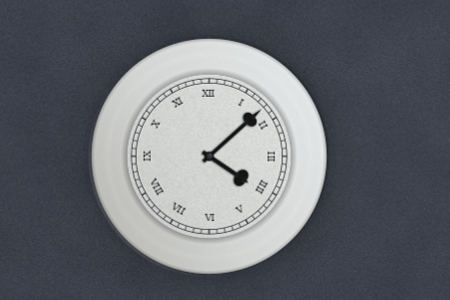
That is 4:08
